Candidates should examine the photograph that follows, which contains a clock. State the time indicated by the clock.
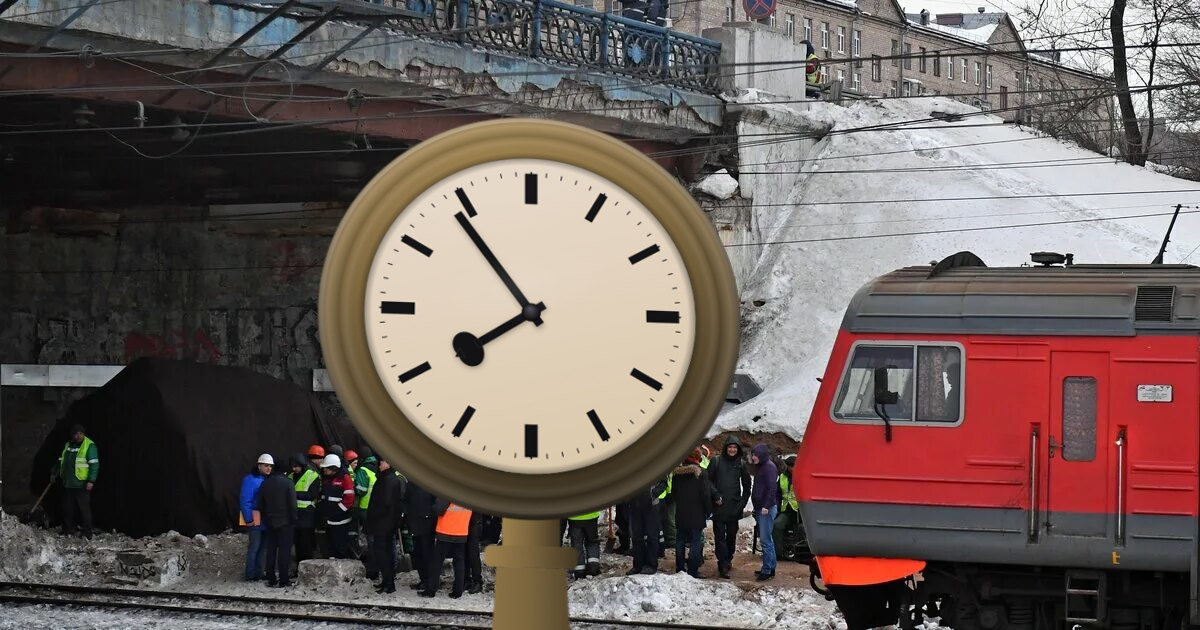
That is 7:54
